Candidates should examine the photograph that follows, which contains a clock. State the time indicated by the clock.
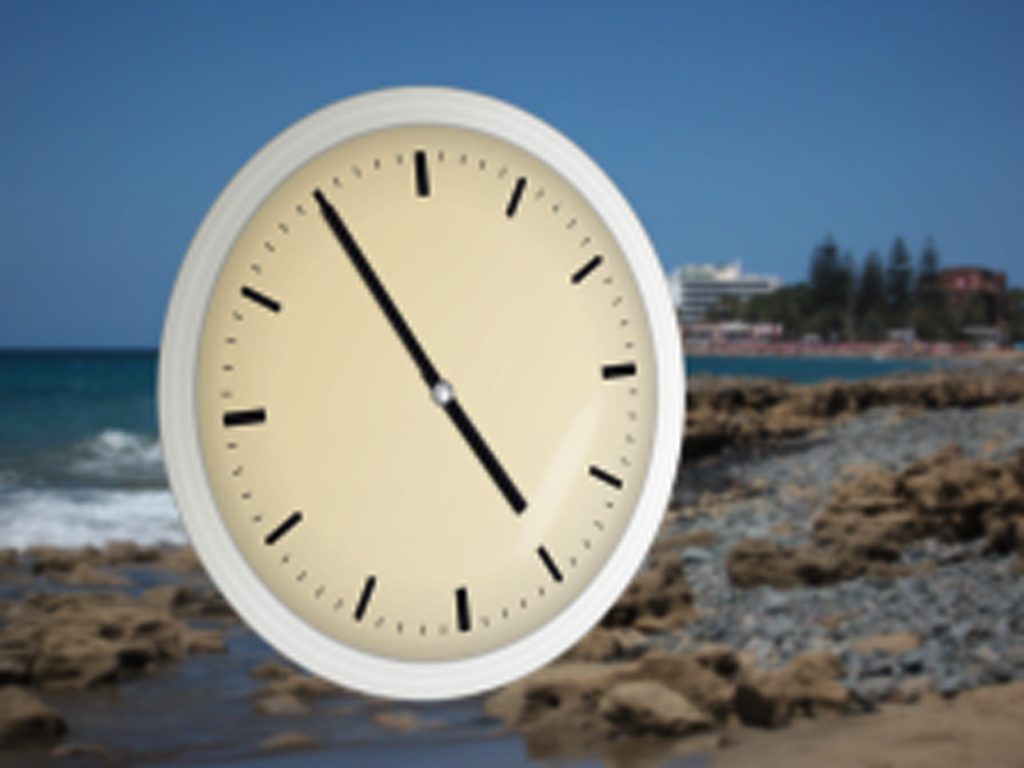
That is 4:55
